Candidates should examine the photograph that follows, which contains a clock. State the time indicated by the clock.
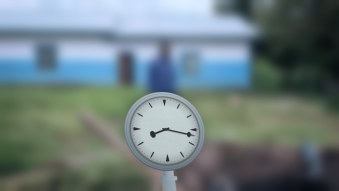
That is 8:17
